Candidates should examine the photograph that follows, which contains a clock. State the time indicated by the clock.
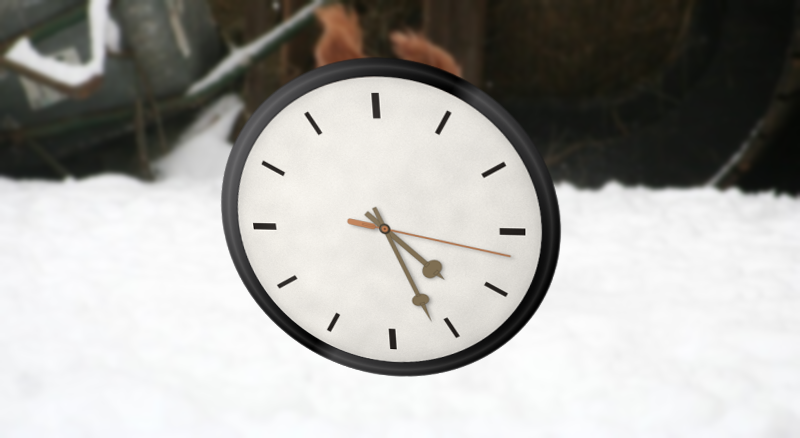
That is 4:26:17
